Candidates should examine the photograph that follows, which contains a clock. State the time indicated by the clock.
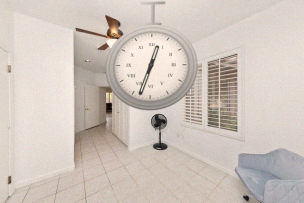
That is 12:33
